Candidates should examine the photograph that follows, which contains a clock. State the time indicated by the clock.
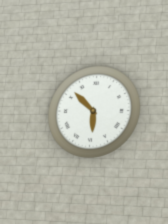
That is 5:52
